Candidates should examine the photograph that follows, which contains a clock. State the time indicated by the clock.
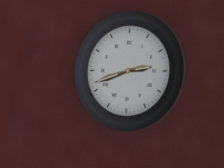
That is 2:42
